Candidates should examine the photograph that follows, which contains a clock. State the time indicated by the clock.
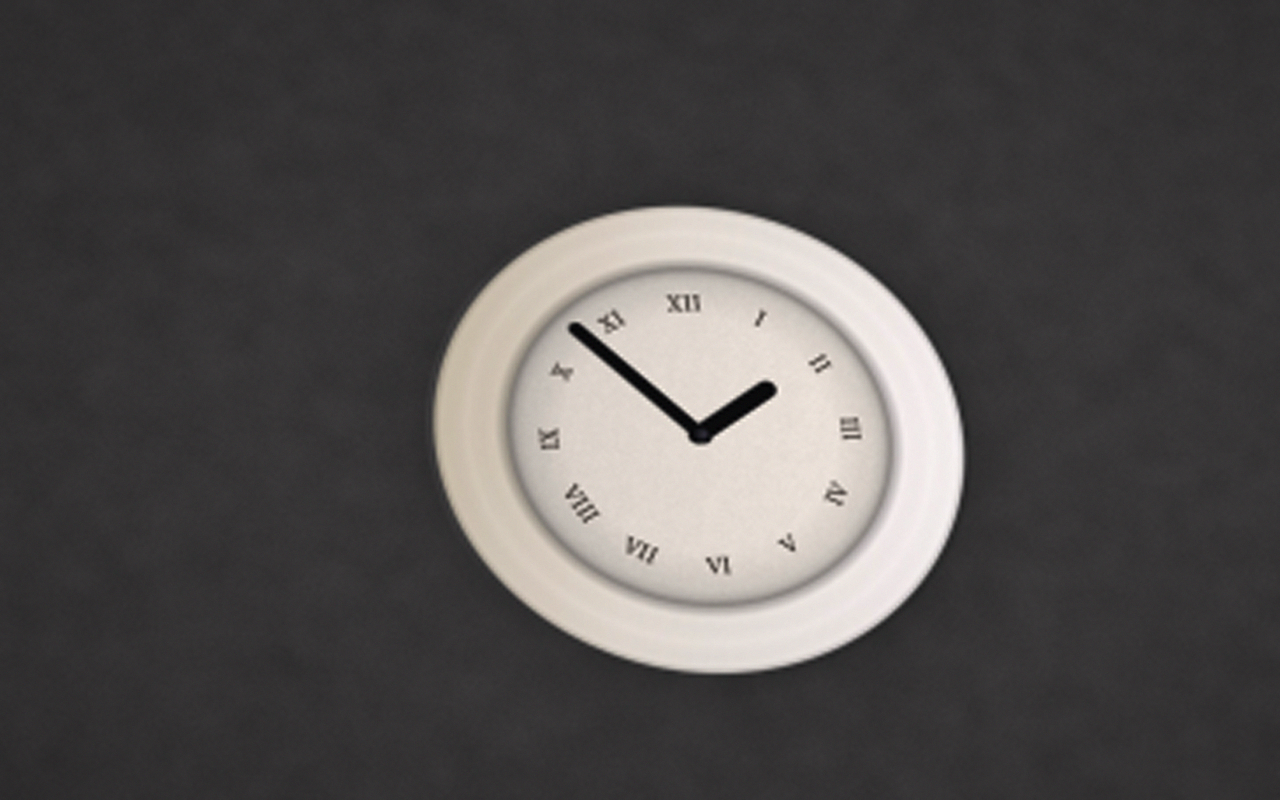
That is 1:53
